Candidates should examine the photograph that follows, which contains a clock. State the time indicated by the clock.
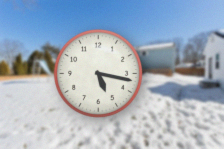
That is 5:17
